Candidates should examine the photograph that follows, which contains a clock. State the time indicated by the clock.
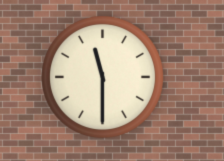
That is 11:30
